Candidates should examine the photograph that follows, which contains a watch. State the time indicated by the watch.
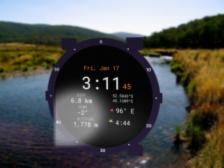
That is 3:11
